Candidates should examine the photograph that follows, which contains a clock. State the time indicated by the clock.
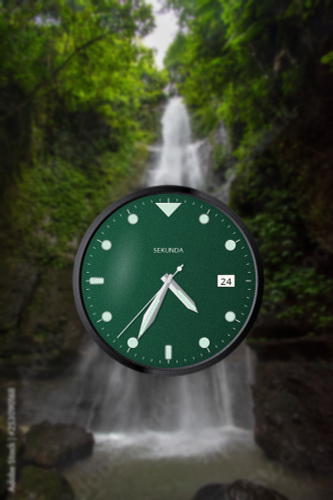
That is 4:34:37
